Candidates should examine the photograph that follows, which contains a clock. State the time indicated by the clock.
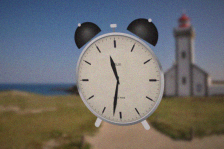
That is 11:32
